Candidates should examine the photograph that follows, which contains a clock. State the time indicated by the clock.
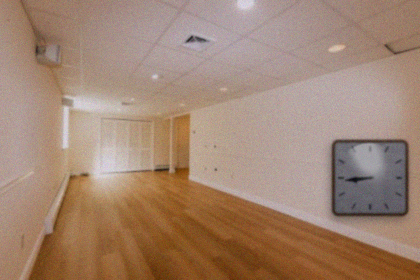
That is 8:44
